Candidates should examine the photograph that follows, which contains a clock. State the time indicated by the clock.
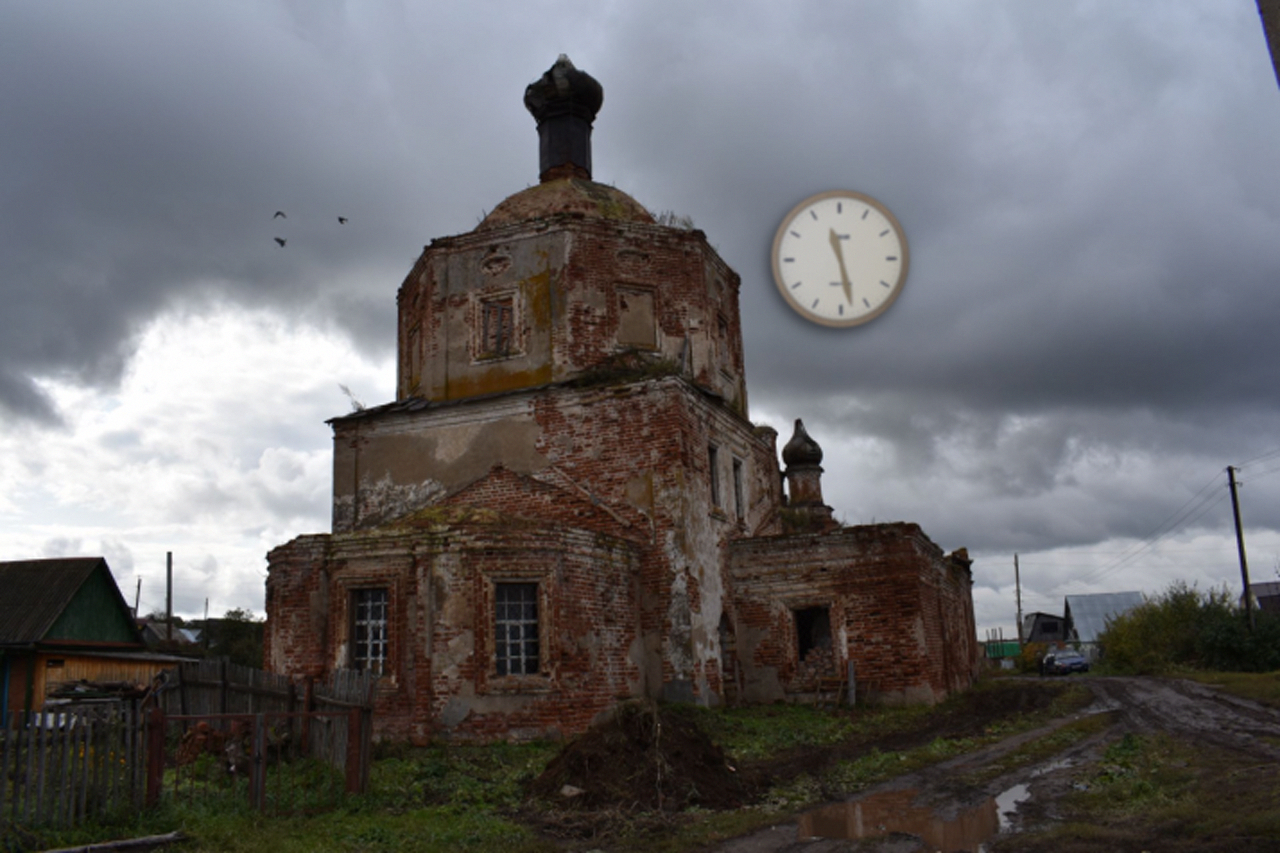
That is 11:28
